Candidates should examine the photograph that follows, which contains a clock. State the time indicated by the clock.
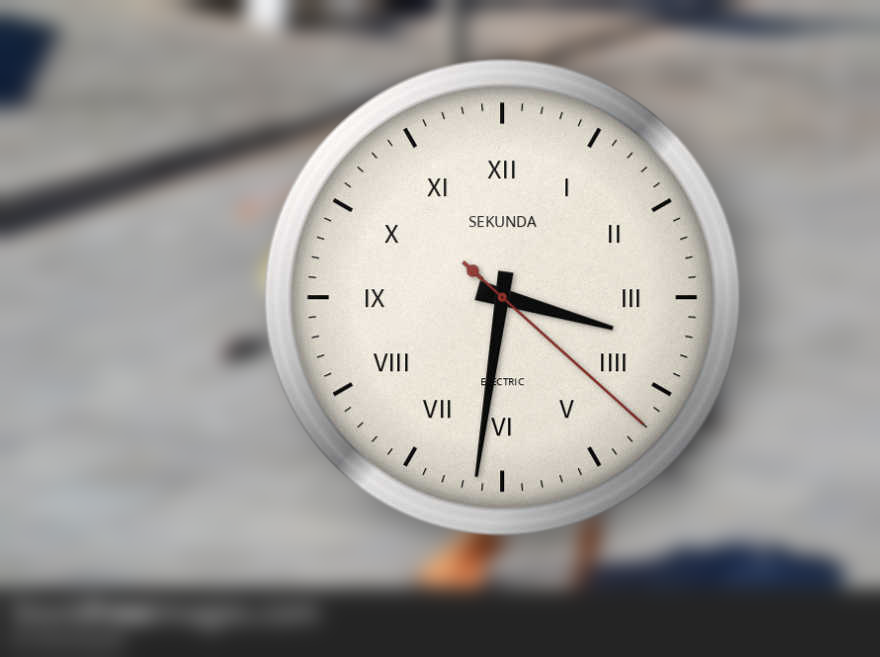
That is 3:31:22
